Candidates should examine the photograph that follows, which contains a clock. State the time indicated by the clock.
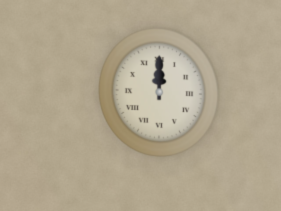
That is 12:00
